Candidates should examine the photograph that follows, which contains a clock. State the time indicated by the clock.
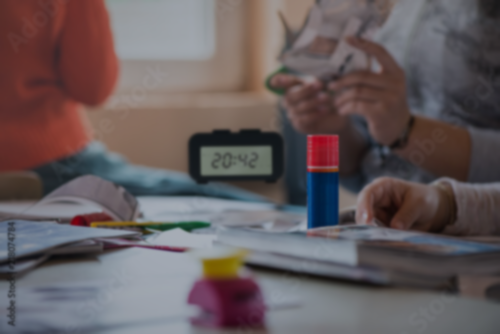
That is 20:42
